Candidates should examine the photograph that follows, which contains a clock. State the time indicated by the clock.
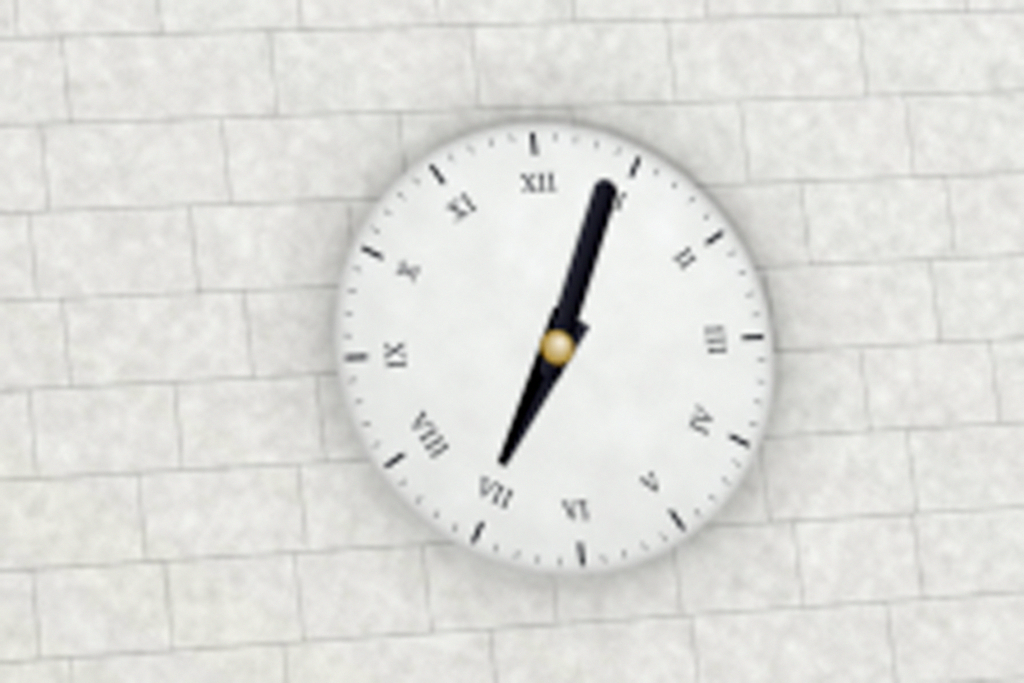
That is 7:04
